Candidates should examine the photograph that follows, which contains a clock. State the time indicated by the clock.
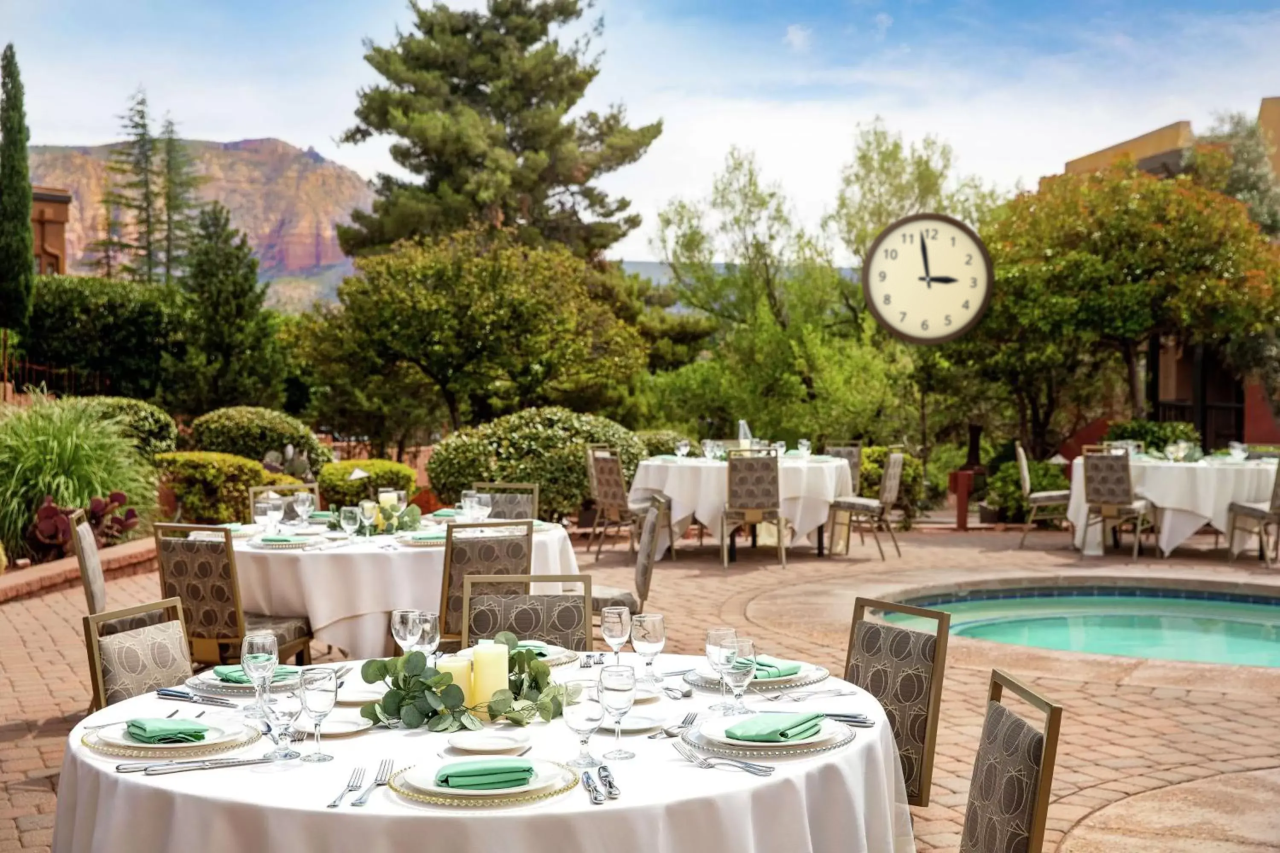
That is 2:58
